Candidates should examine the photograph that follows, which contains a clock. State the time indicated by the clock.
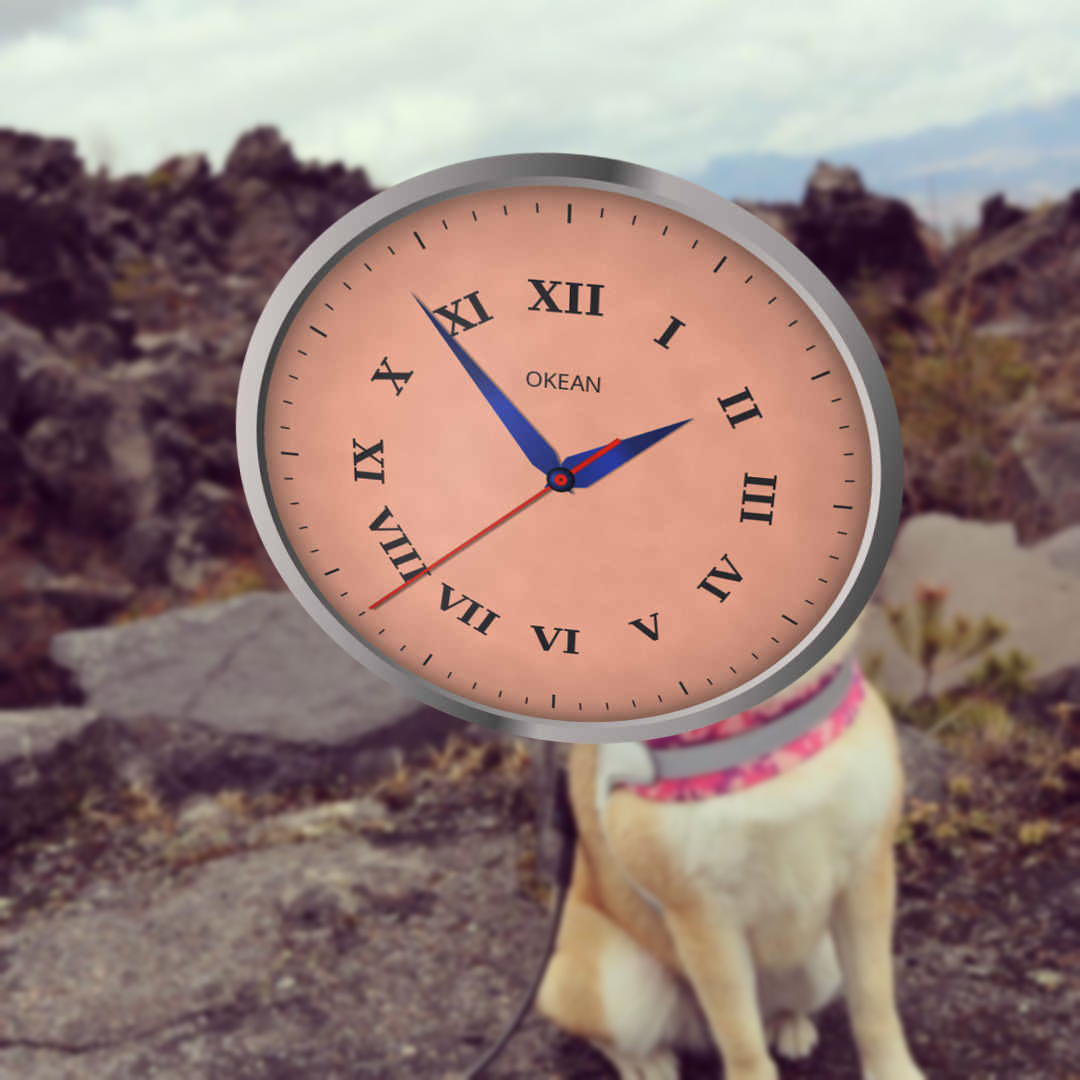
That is 1:53:38
